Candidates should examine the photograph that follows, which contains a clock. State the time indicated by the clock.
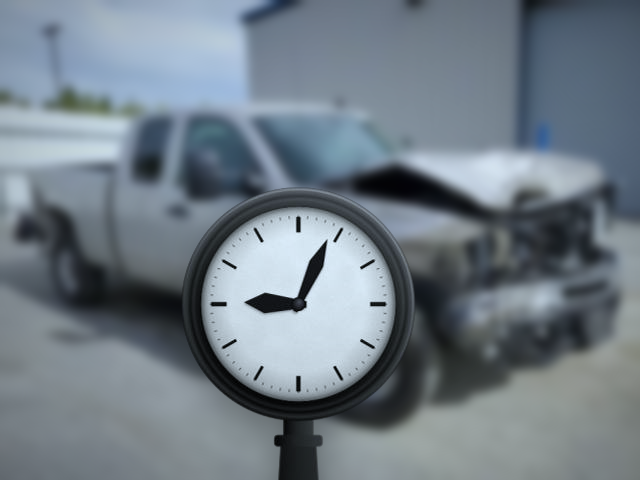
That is 9:04
